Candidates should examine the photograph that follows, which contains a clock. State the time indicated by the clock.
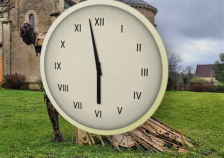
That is 5:58
